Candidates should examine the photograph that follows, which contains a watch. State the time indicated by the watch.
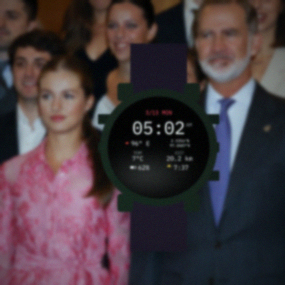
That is 5:02
